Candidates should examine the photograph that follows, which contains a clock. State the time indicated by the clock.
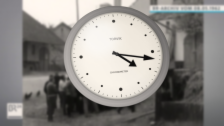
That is 4:17
